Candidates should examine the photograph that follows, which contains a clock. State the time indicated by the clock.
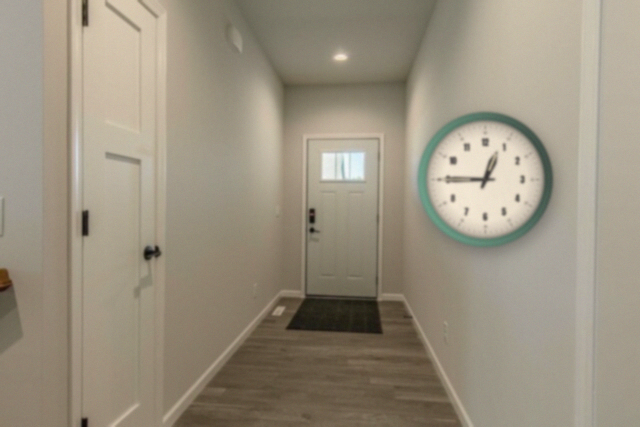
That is 12:45
